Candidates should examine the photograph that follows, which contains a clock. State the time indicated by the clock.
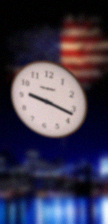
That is 9:17
